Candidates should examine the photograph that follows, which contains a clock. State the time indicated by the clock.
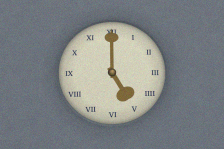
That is 5:00
